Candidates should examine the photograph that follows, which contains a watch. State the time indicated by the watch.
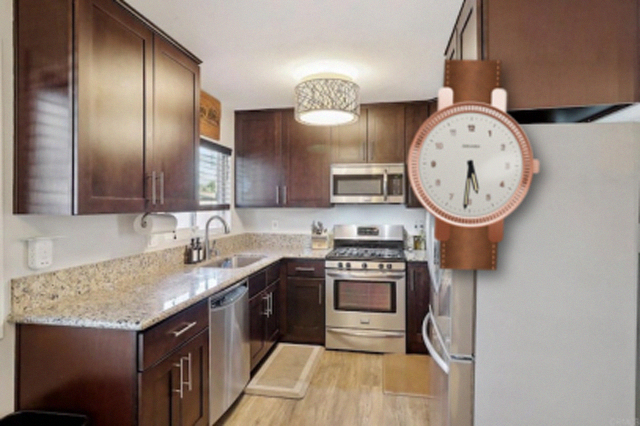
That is 5:31
